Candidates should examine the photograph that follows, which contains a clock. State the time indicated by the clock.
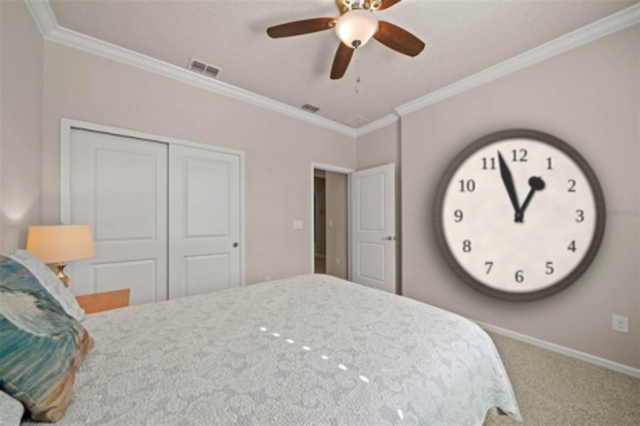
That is 12:57
